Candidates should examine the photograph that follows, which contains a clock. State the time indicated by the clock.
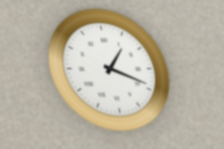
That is 1:19
